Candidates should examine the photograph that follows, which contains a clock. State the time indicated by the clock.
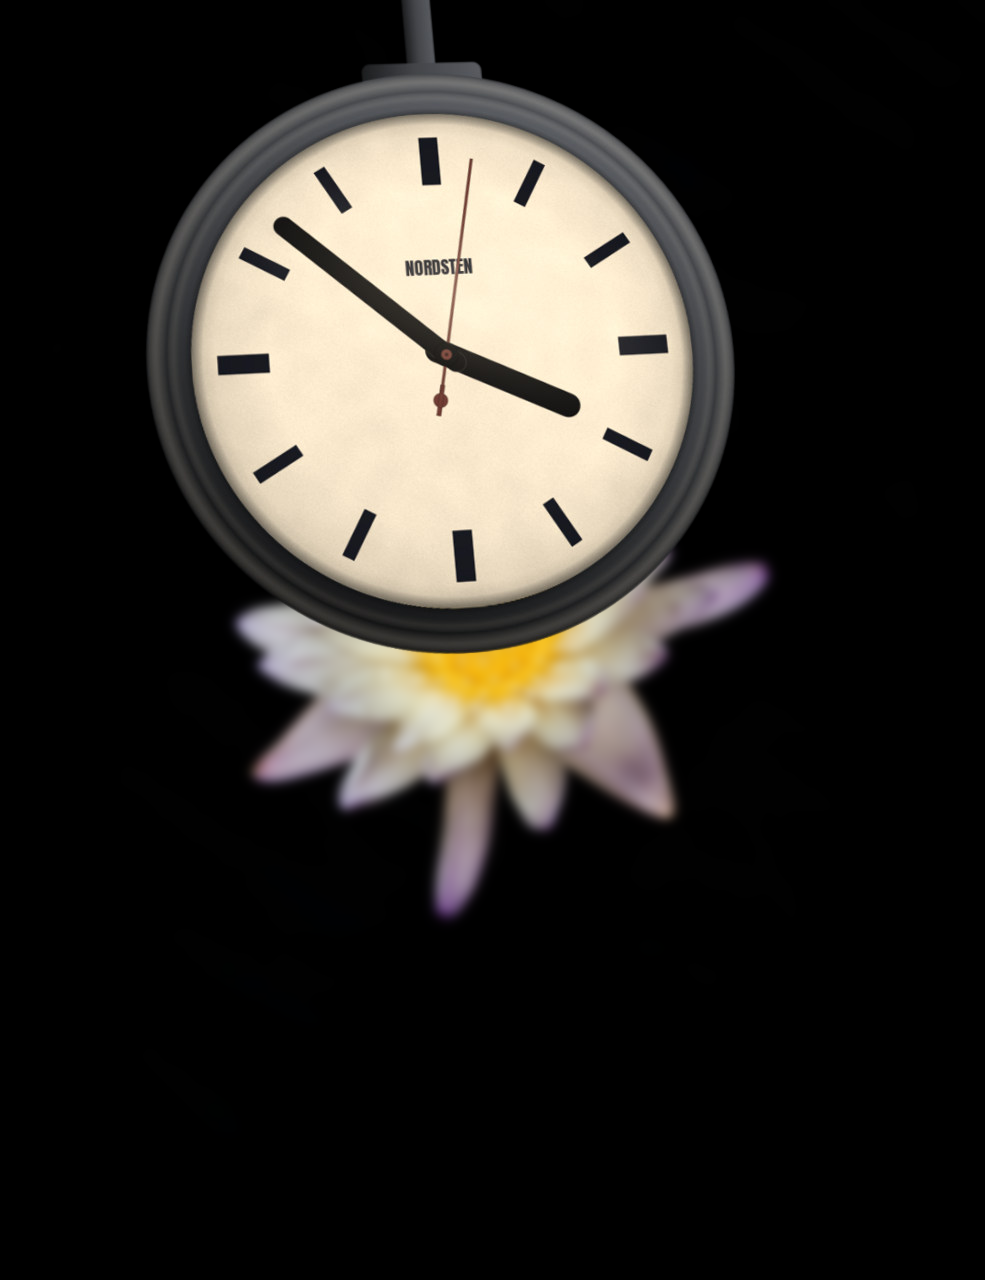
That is 3:52:02
